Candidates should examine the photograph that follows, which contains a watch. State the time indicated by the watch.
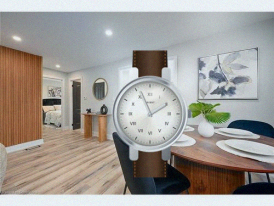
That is 1:56
